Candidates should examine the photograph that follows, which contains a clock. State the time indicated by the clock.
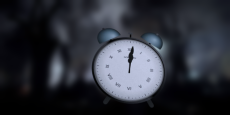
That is 12:01
